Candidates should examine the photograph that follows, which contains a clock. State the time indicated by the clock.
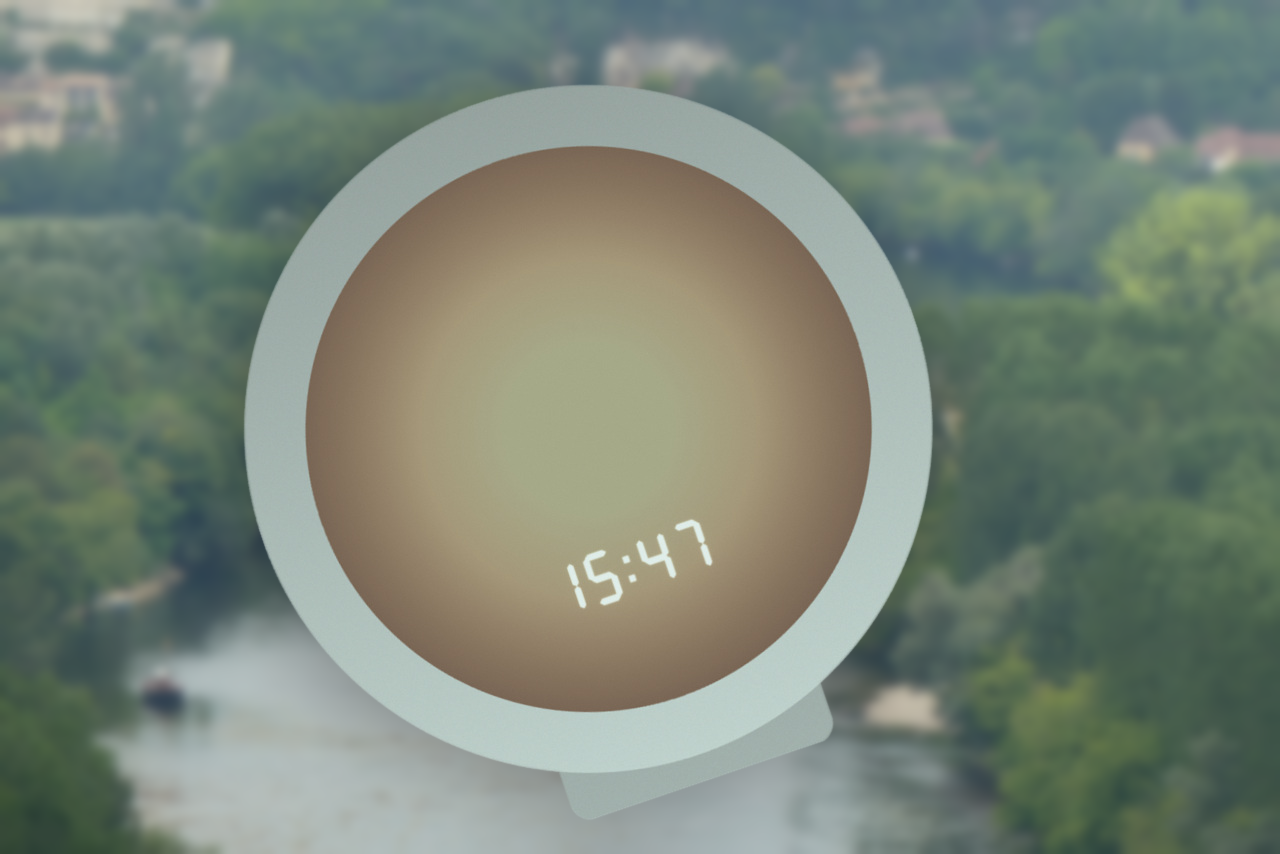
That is 15:47
